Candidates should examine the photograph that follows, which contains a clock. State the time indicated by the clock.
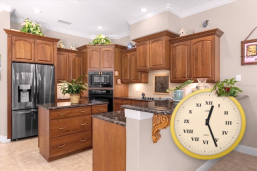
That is 12:26
